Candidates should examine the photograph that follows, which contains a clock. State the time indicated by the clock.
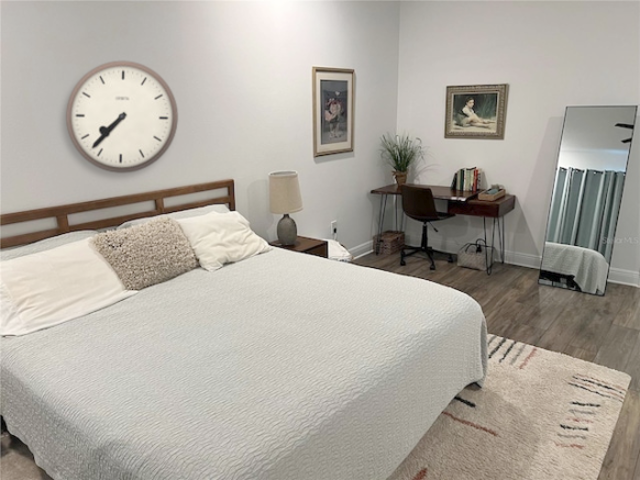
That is 7:37
